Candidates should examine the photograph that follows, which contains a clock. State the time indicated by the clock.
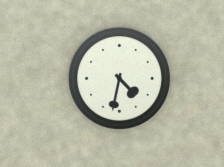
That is 4:32
